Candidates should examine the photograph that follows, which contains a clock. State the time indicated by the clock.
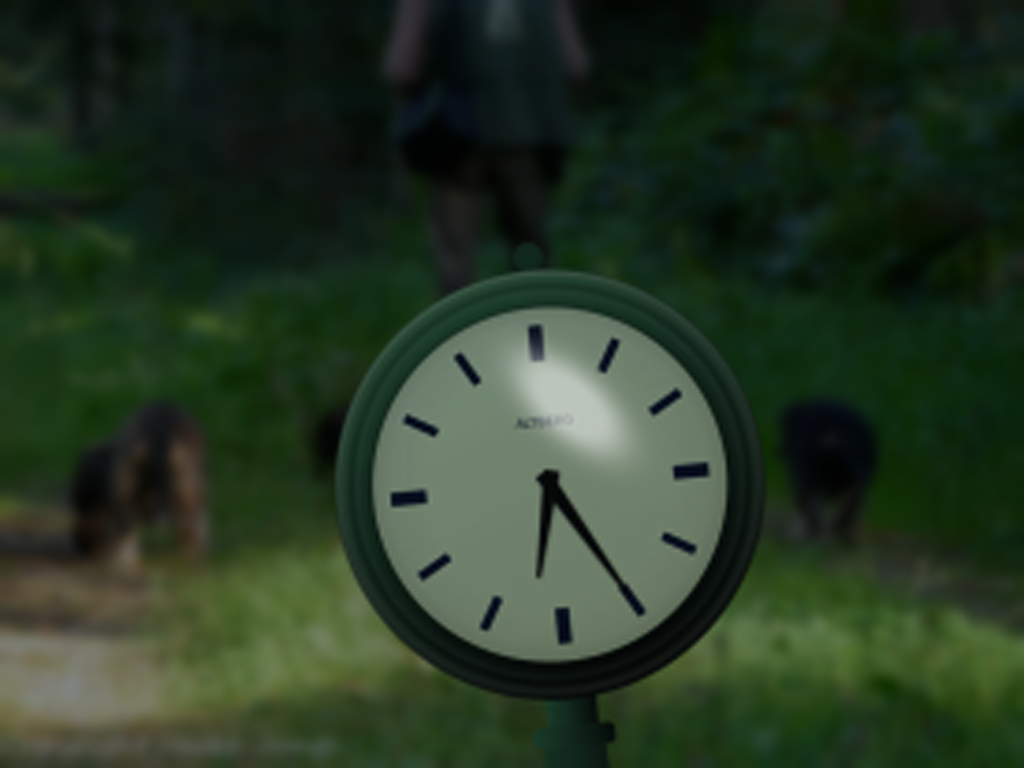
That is 6:25
